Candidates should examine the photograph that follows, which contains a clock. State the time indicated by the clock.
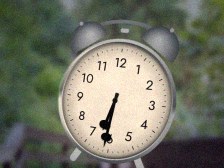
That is 6:31
